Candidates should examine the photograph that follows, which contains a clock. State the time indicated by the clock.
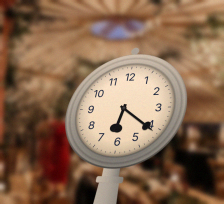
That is 6:21
